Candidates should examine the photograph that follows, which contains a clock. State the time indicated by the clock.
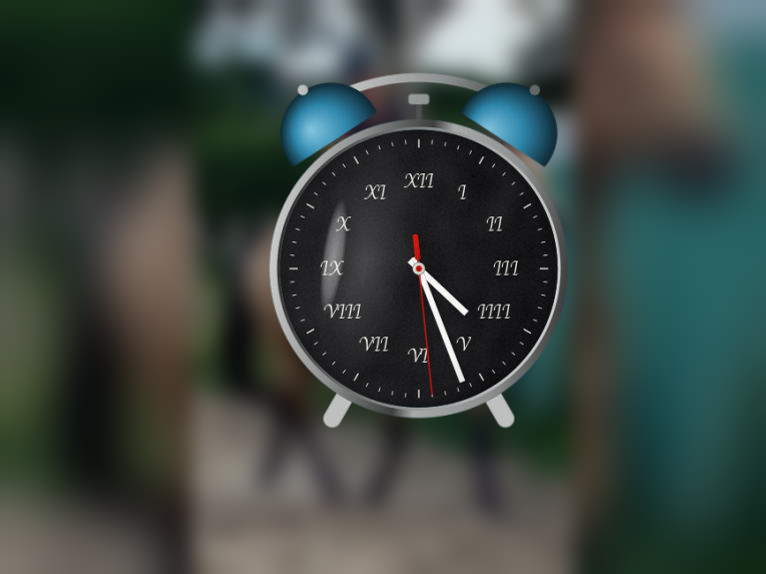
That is 4:26:29
